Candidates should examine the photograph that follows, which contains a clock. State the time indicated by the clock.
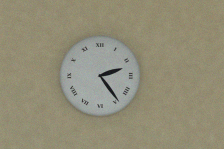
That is 2:24
